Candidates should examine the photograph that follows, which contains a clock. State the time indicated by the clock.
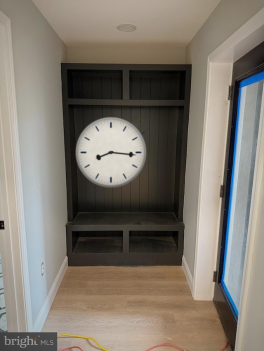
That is 8:16
